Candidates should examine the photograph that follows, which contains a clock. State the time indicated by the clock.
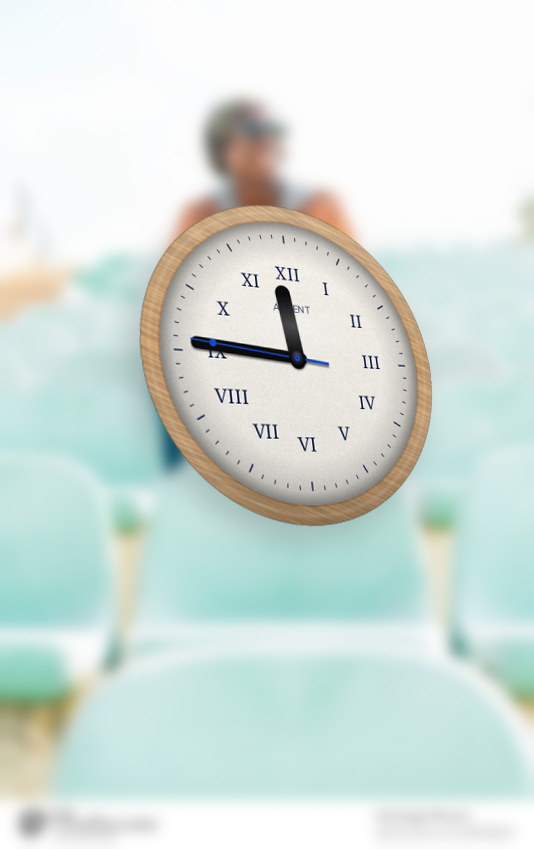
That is 11:45:46
